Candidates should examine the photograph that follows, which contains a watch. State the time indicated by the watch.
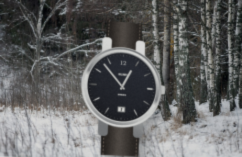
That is 12:53
